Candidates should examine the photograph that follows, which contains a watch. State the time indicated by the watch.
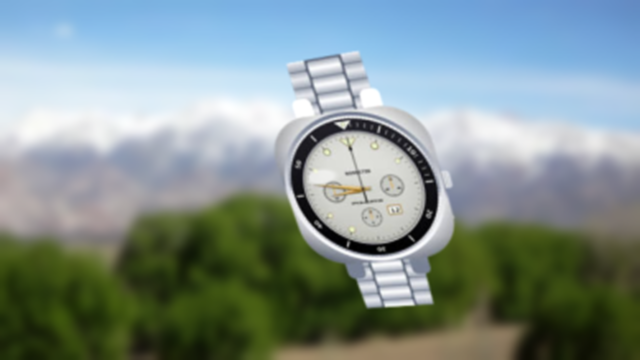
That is 8:47
